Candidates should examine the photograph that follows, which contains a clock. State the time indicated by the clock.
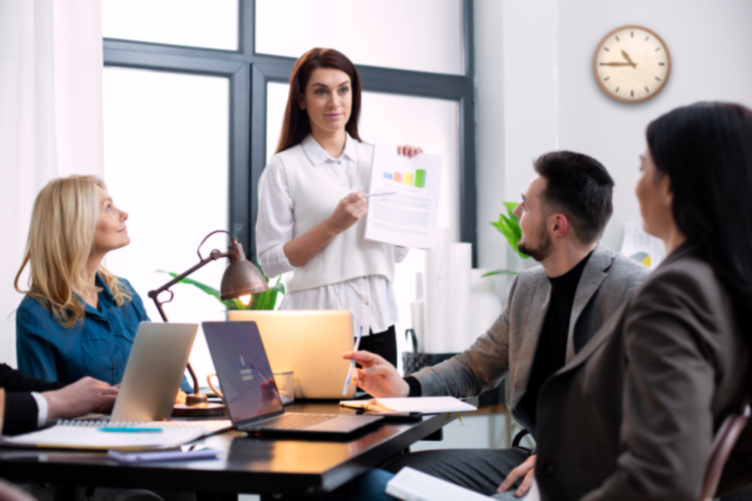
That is 10:45
